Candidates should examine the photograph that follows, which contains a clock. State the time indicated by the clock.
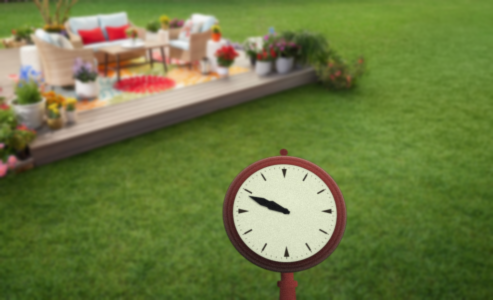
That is 9:49
